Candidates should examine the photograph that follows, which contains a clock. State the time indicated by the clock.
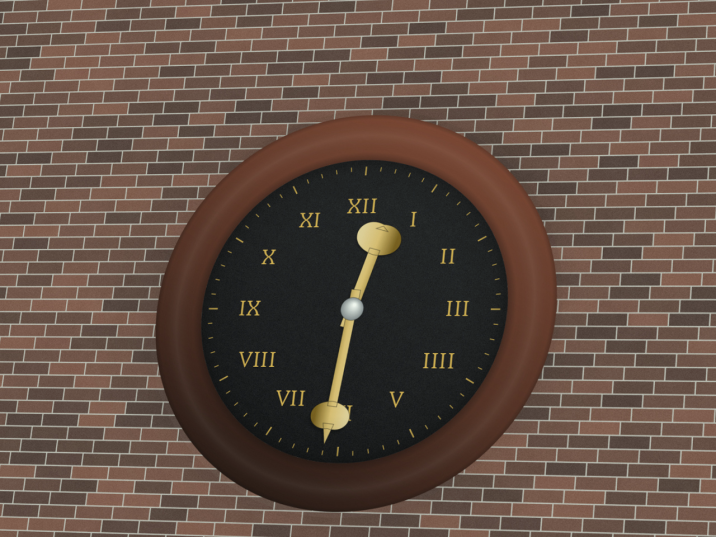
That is 12:31
